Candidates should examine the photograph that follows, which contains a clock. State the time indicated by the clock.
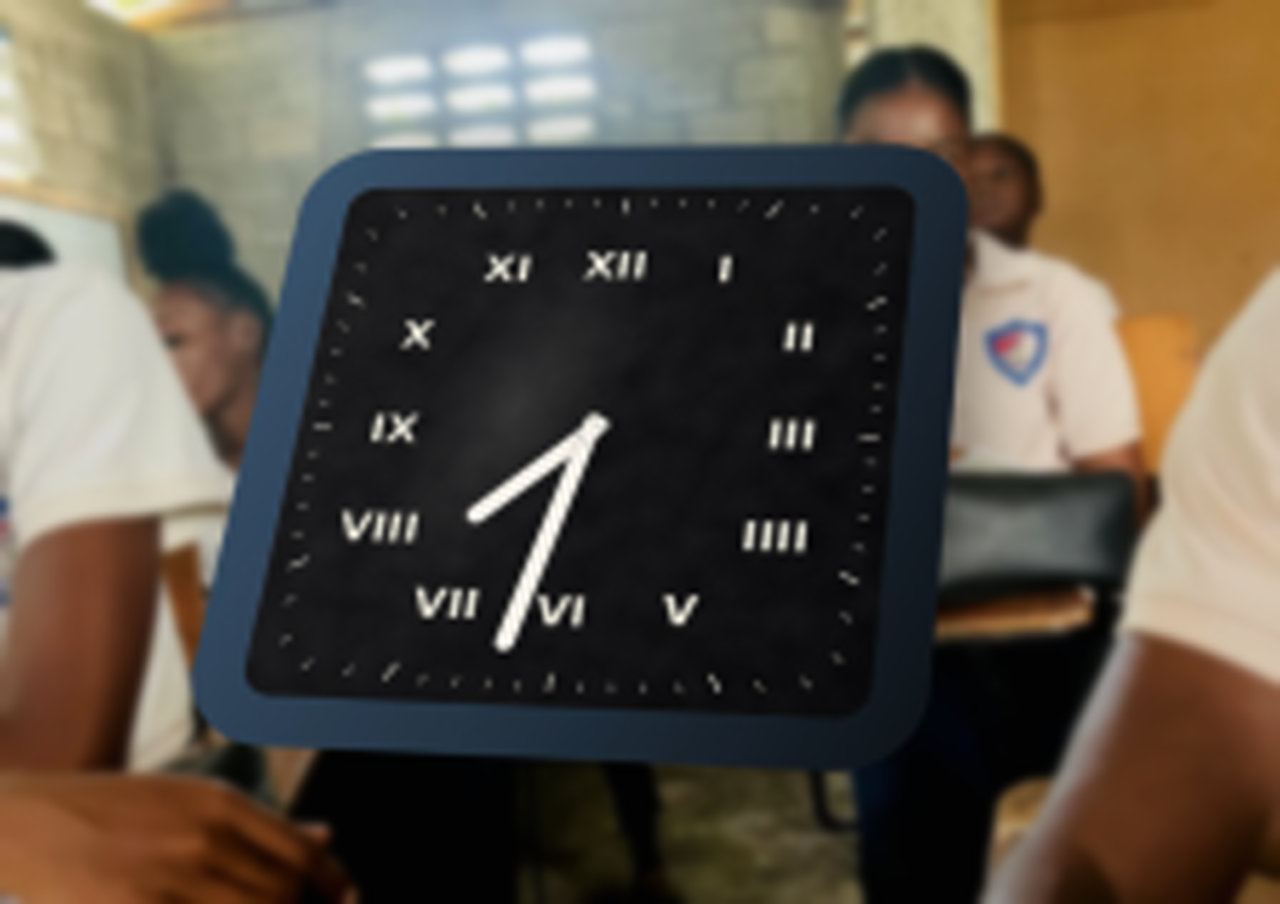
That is 7:32
